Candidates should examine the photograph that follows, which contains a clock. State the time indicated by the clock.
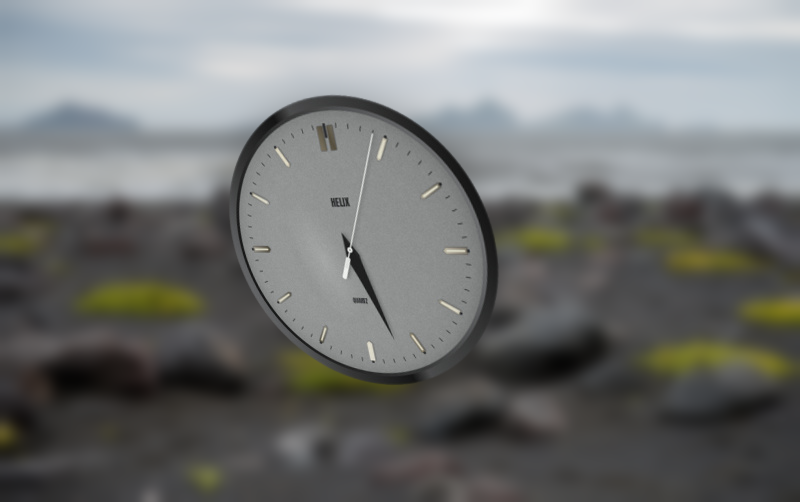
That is 5:27:04
